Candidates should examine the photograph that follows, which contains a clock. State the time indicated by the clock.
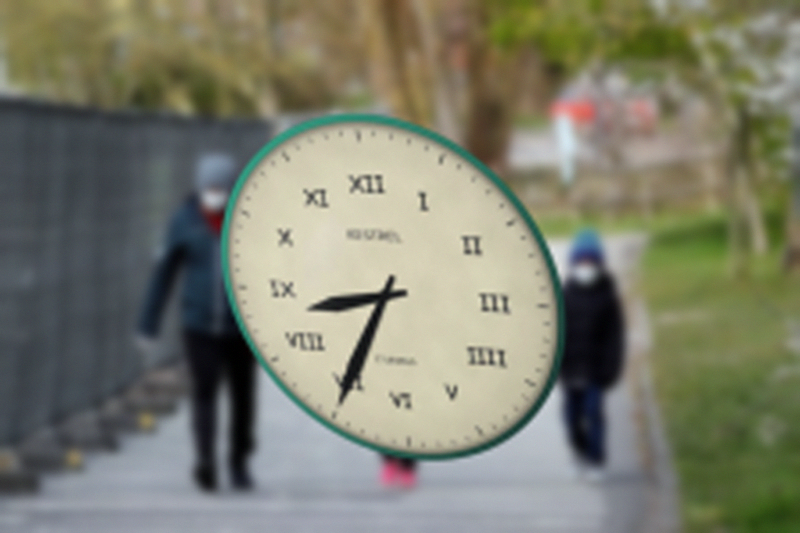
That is 8:35
